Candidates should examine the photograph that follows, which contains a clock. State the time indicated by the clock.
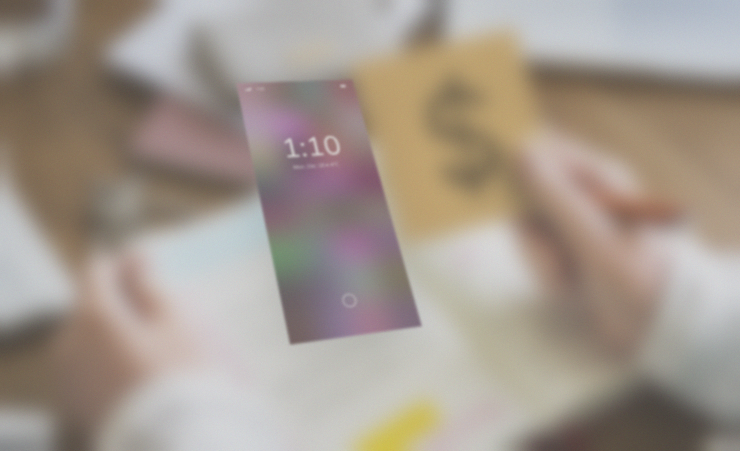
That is 1:10
